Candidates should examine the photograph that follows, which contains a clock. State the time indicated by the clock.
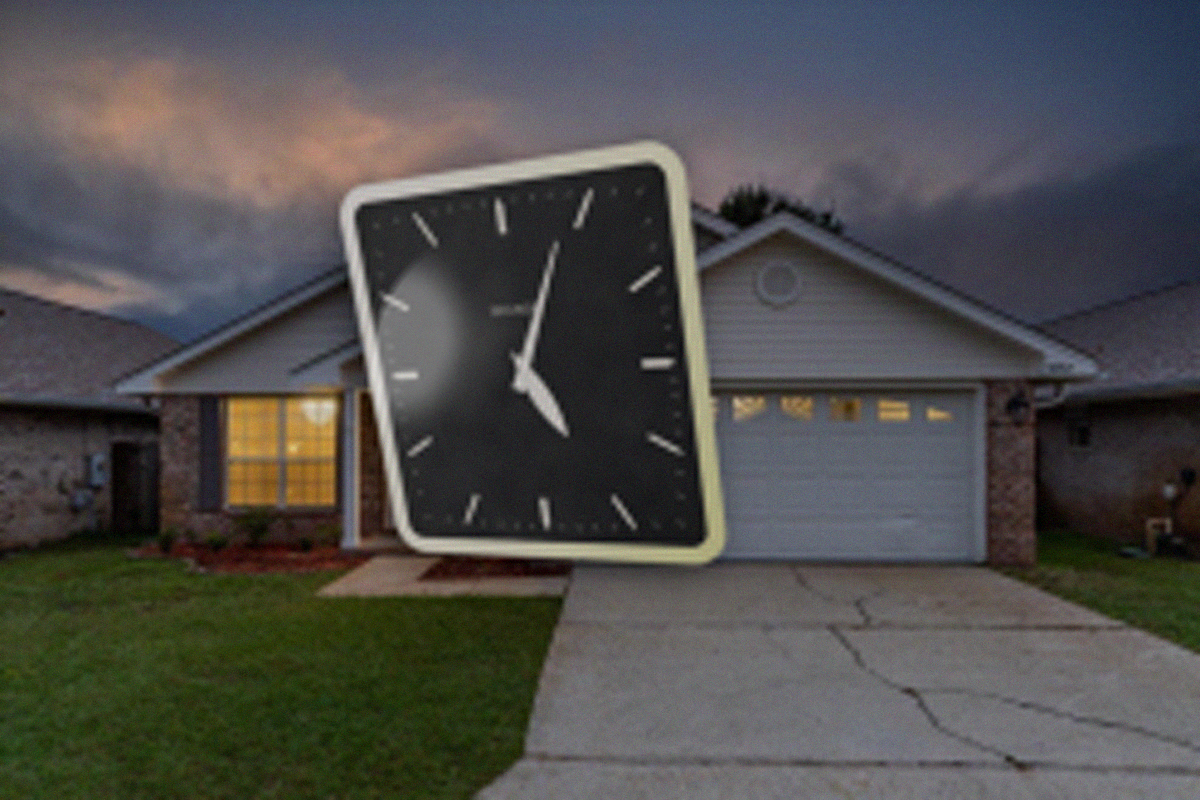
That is 5:04
